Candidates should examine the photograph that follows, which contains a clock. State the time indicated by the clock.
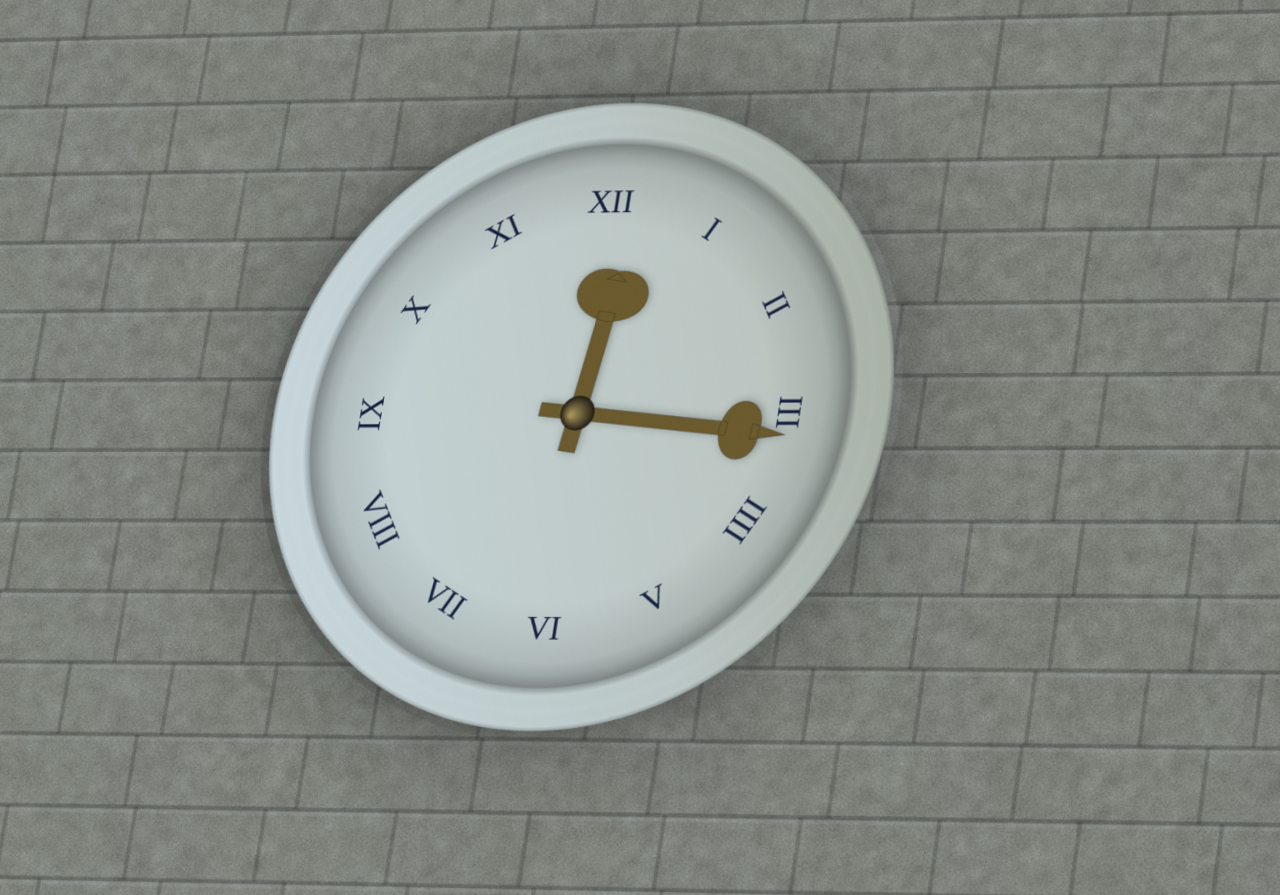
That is 12:16
